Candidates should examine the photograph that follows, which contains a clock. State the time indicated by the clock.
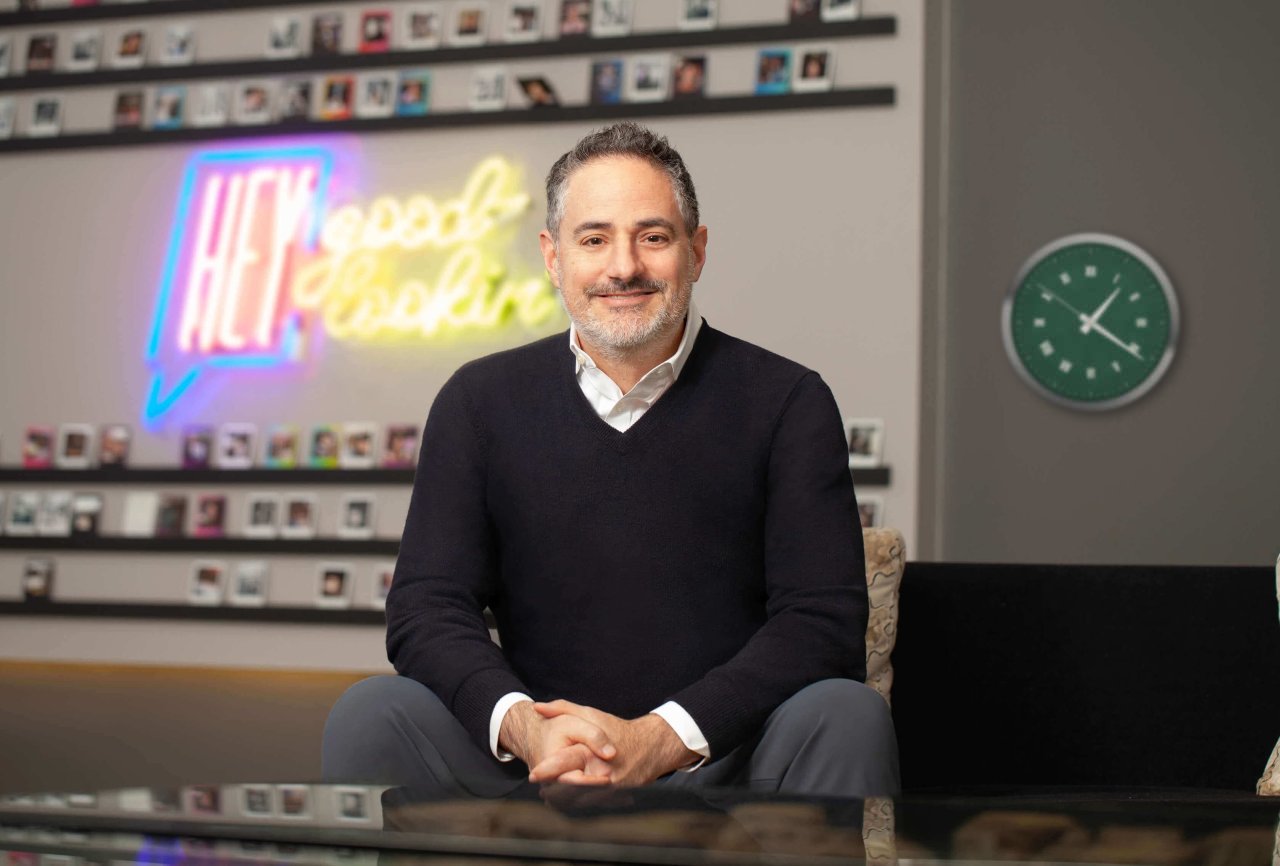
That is 1:20:51
